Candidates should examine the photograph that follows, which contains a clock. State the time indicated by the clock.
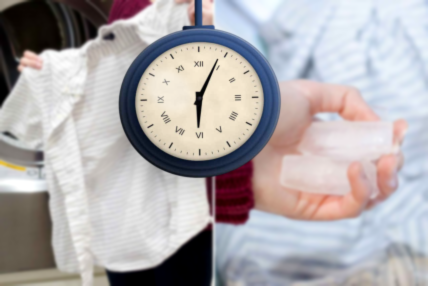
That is 6:04
